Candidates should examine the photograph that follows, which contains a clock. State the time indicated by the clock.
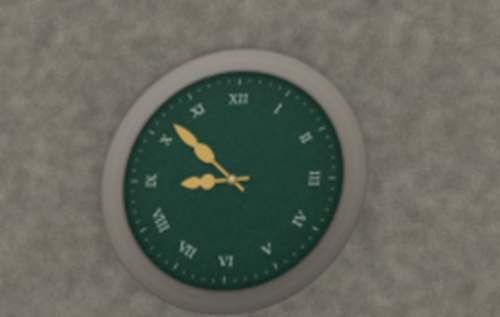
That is 8:52
